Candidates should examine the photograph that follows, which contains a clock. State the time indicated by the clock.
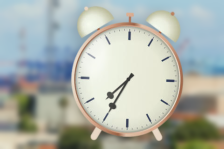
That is 7:35
